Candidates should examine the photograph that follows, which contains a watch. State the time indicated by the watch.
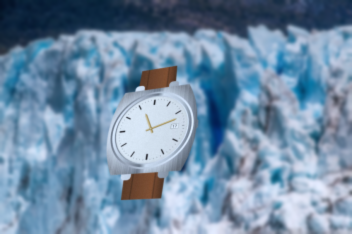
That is 11:12
